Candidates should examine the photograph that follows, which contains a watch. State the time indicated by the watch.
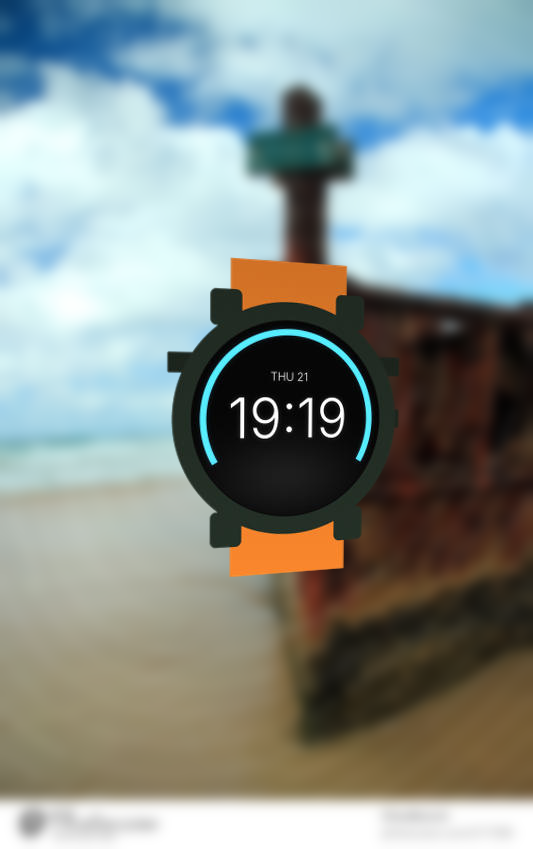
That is 19:19
